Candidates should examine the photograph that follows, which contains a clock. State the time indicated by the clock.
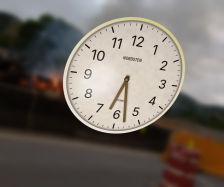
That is 6:28
